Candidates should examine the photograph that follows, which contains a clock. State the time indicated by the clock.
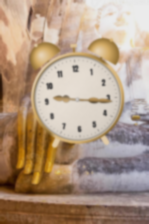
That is 9:16
